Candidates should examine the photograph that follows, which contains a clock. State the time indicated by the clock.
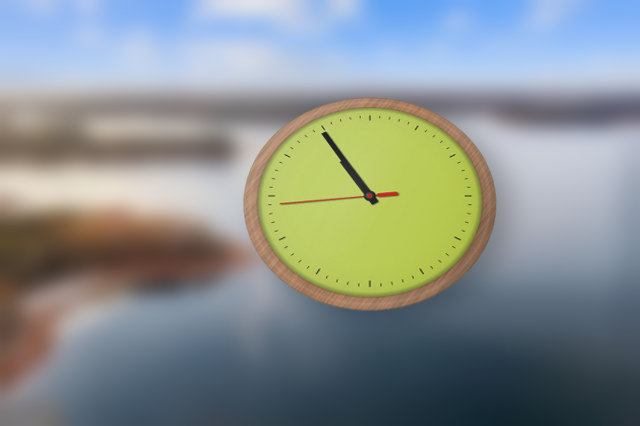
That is 10:54:44
